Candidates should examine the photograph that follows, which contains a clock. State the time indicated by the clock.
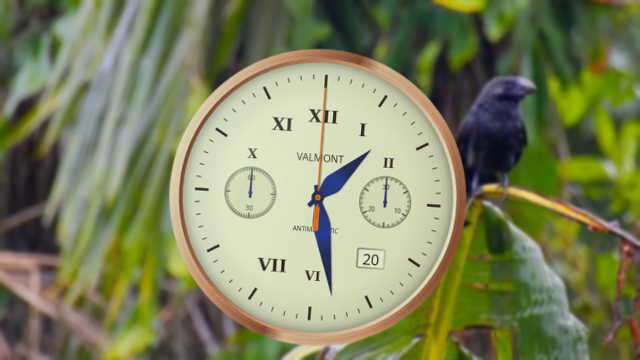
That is 1:28
